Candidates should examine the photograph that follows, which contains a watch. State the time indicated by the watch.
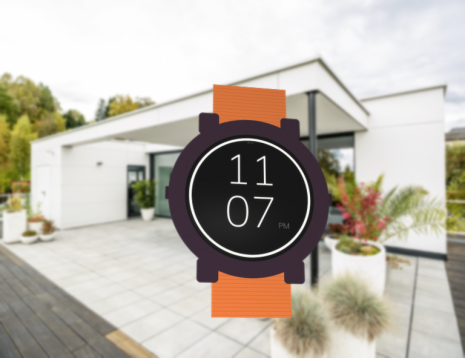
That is 11:07
